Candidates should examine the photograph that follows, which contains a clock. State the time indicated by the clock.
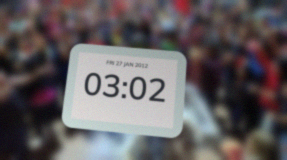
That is 3:02
